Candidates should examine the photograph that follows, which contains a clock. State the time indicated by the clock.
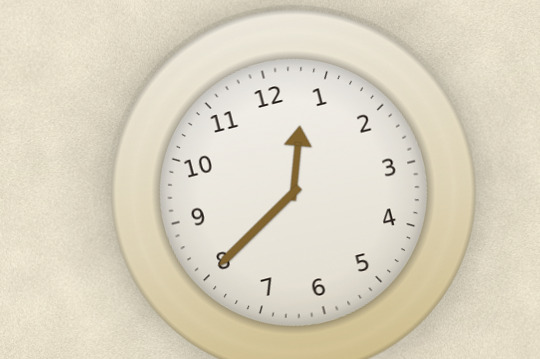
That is 12:40
